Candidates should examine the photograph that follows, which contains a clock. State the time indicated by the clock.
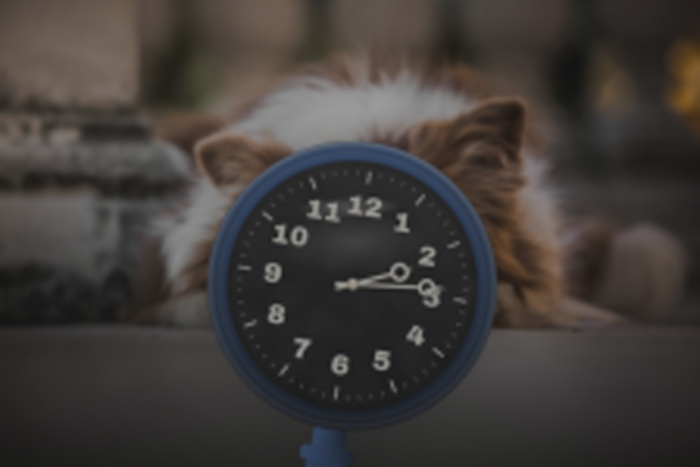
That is 2:14
